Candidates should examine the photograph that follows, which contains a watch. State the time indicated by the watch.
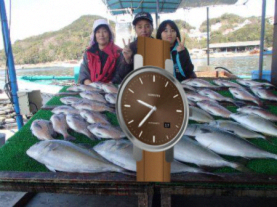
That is 9:37
